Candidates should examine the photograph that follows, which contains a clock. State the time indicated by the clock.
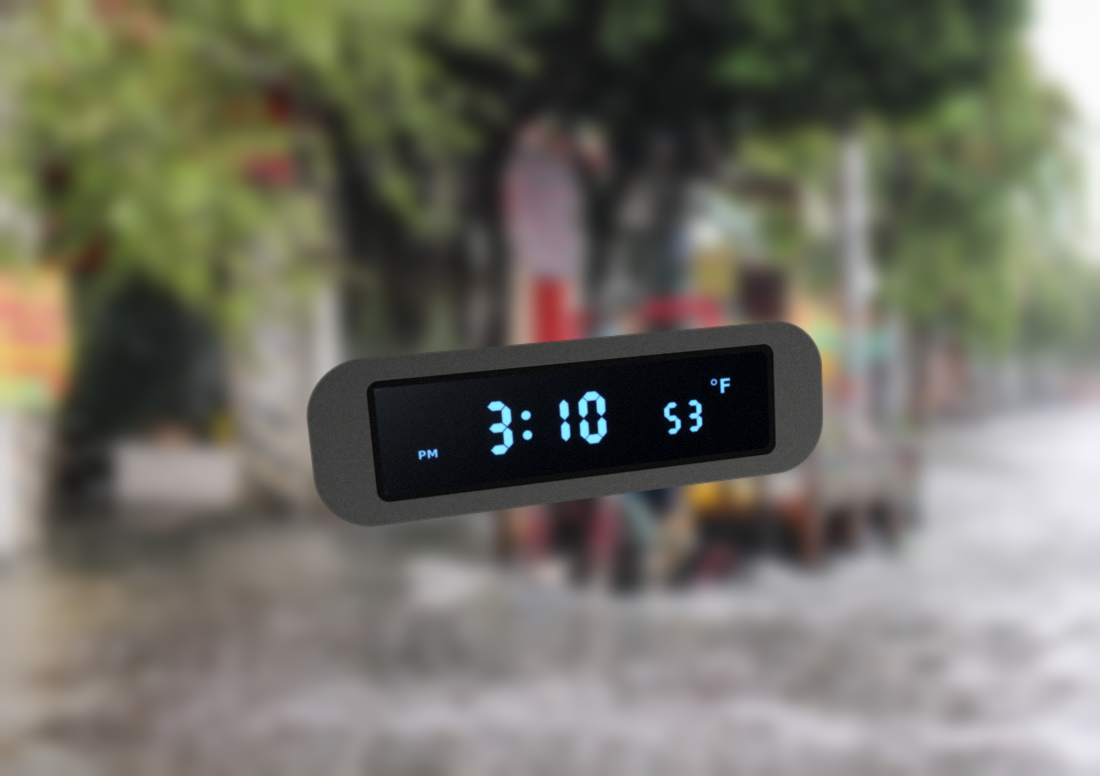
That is 3:10
